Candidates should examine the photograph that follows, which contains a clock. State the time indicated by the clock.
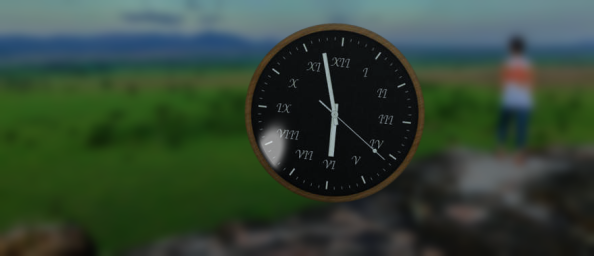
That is 5:57:21
